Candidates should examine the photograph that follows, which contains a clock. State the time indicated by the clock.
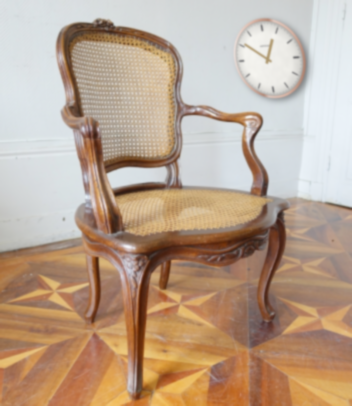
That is 12:51
